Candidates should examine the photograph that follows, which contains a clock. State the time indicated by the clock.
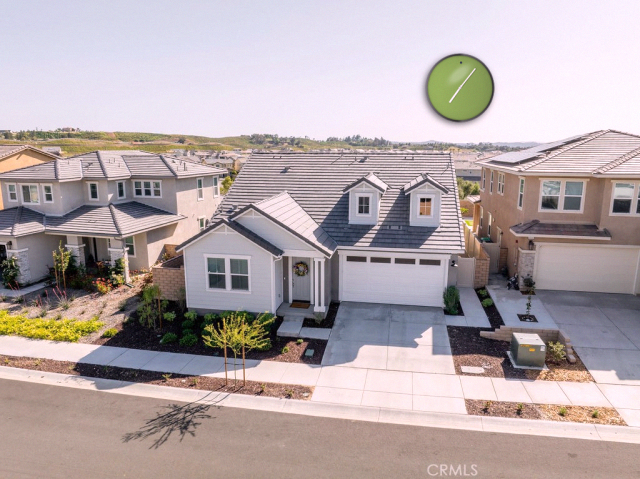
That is 7:06
